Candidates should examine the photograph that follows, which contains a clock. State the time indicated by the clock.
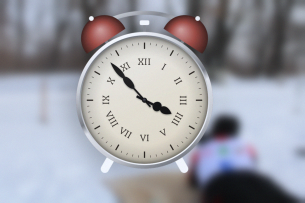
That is 3:53
